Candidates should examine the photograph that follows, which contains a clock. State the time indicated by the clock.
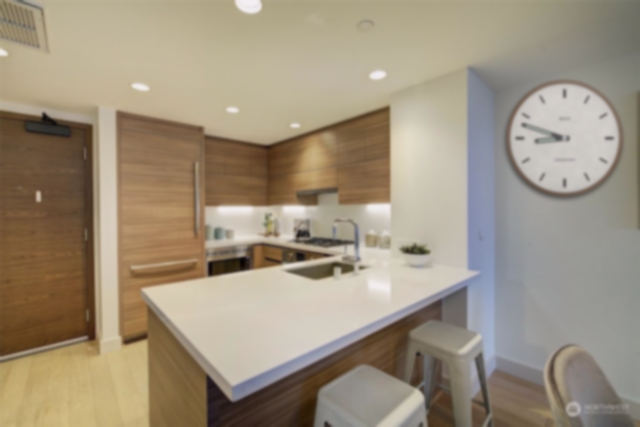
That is 8:48
